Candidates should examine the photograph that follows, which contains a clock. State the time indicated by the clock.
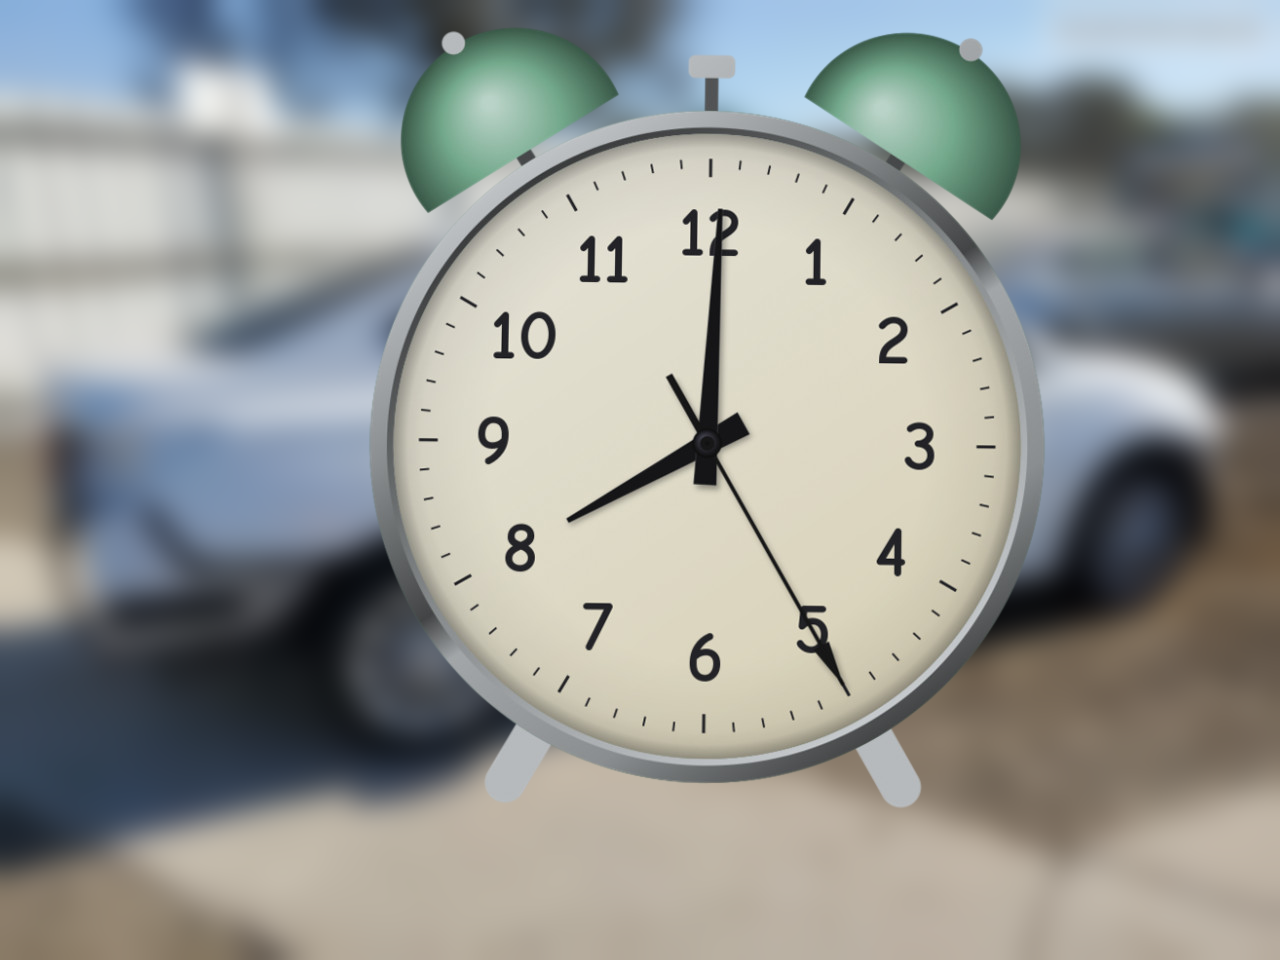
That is 8:00:25
